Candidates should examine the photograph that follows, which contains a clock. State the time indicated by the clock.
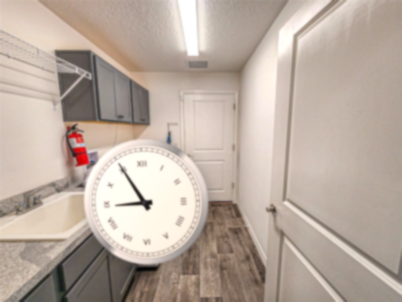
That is 8:55
